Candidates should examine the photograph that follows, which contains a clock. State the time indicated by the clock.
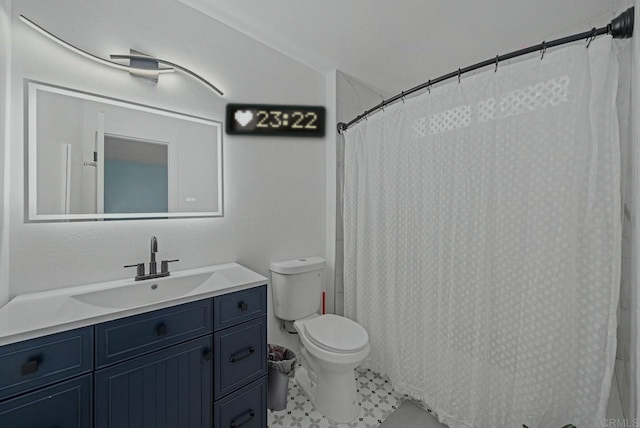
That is 23:22
